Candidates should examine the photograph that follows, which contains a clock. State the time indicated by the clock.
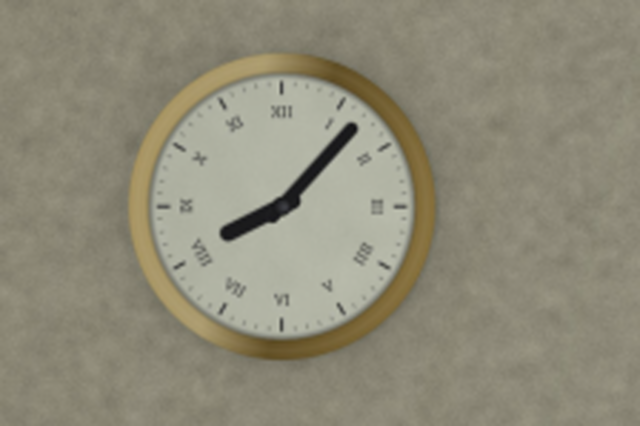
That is 8:07
